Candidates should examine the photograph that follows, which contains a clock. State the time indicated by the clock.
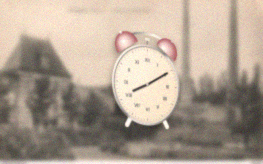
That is 8:10
